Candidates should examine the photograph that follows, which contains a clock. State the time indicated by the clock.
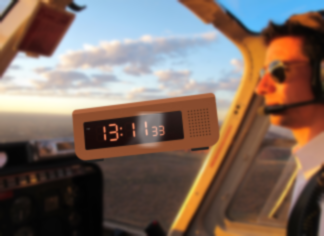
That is 13:11
